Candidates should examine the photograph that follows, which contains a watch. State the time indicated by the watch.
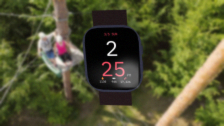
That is 2:25
